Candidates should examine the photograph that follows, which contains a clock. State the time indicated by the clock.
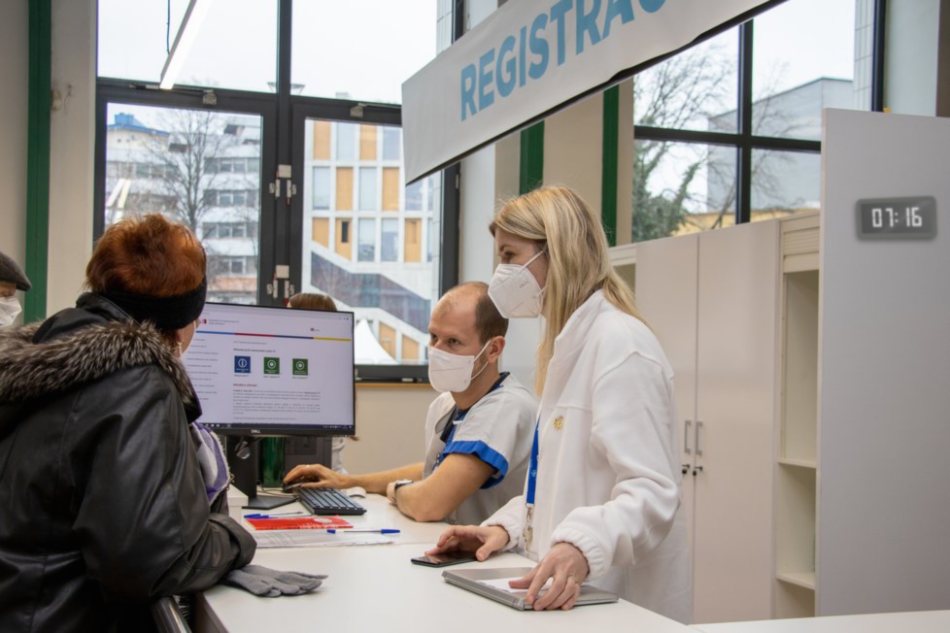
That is 7:16
